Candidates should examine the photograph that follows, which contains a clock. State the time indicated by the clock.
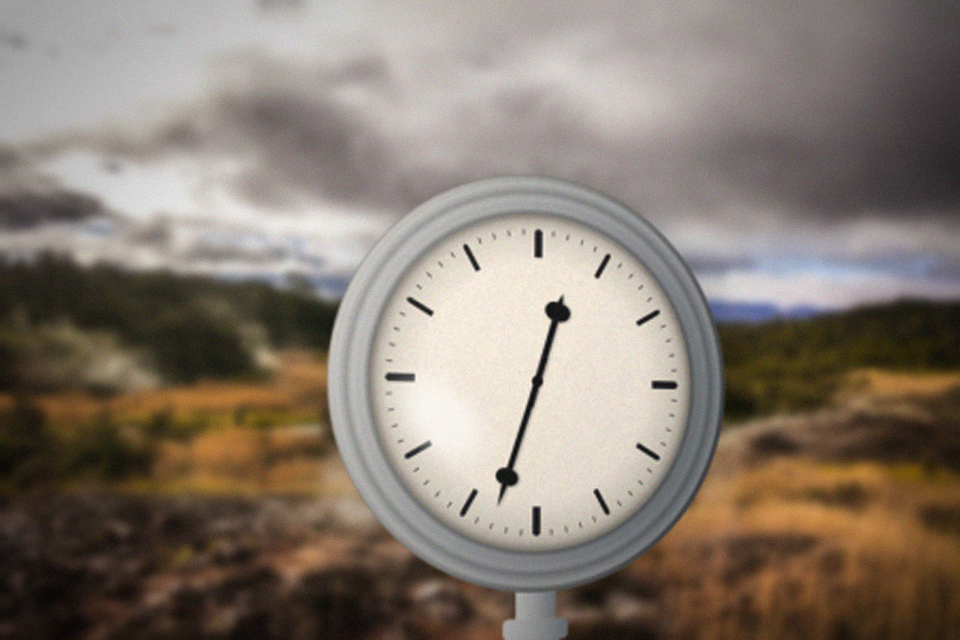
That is 12:33
